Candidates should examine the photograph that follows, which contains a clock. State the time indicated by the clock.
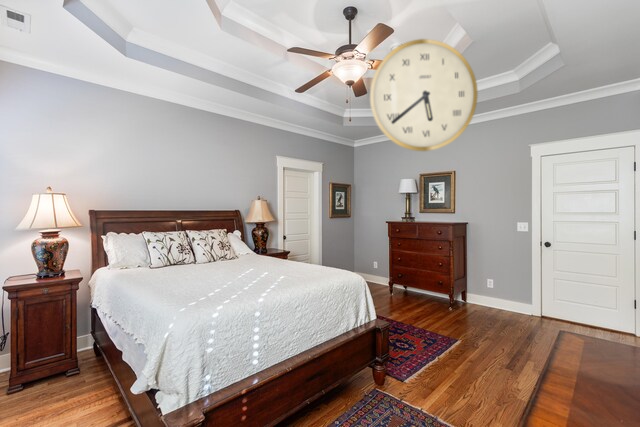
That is 5:39
